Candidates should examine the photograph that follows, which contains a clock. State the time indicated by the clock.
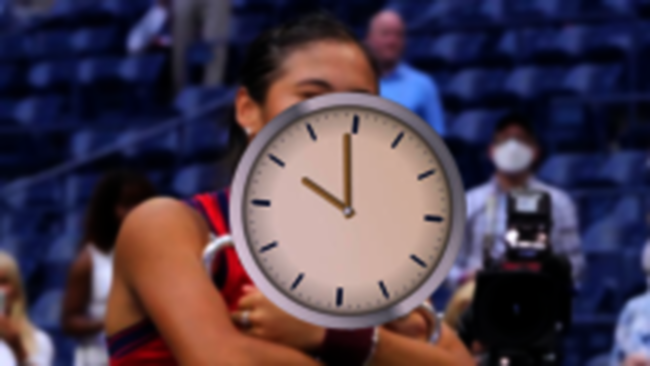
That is 9:59
